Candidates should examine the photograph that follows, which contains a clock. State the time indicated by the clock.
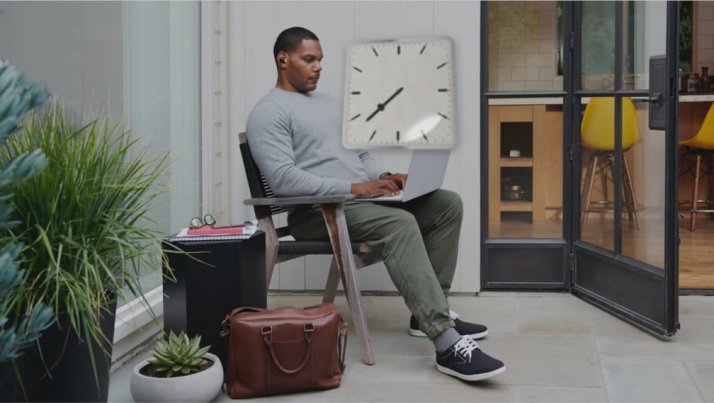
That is 7:38
